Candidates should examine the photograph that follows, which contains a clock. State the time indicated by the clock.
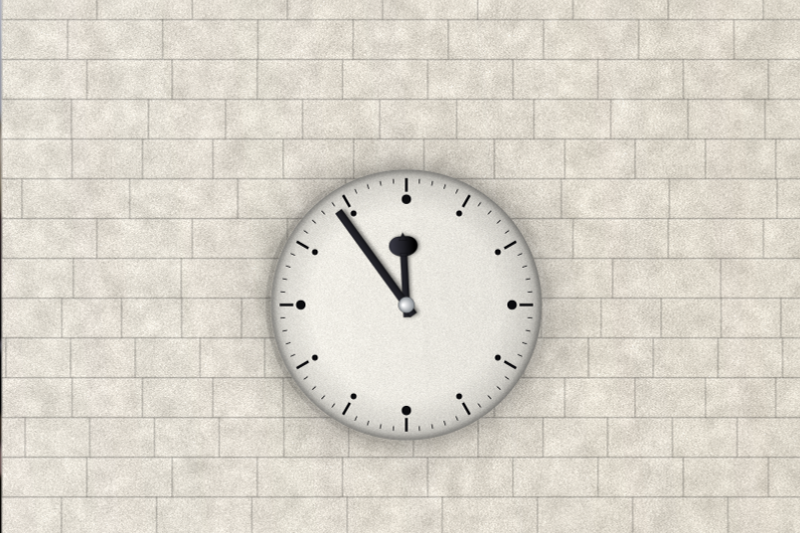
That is 11:54
